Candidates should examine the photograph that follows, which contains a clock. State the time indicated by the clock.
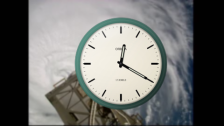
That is 12:20
